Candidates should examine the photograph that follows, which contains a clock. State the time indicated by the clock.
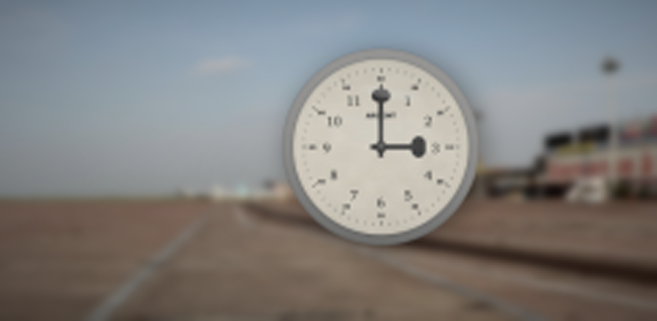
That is 3:00
